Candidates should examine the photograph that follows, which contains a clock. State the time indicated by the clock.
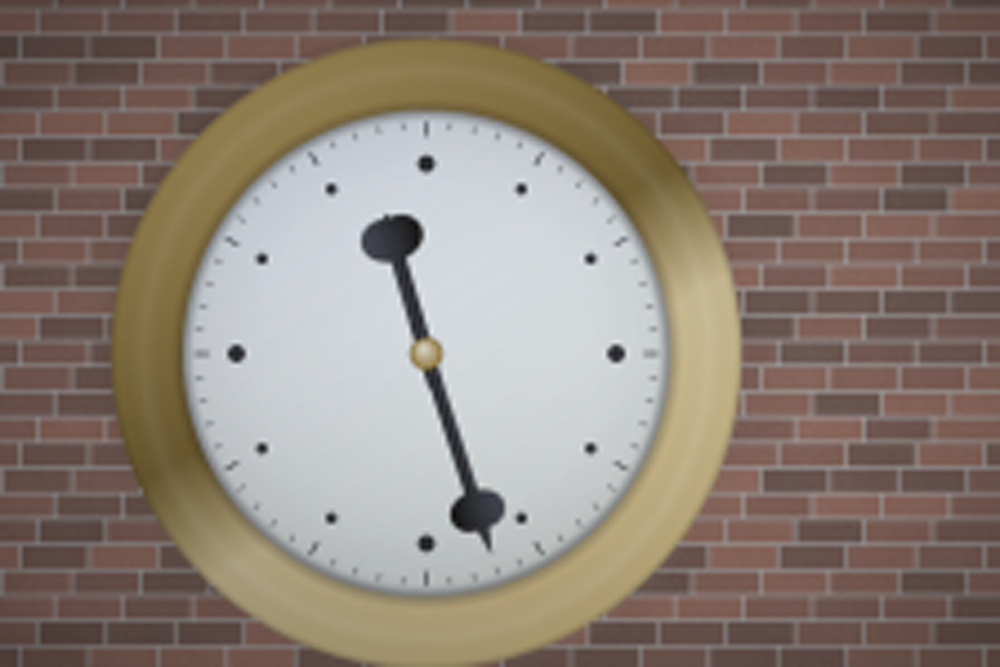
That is 11:27
